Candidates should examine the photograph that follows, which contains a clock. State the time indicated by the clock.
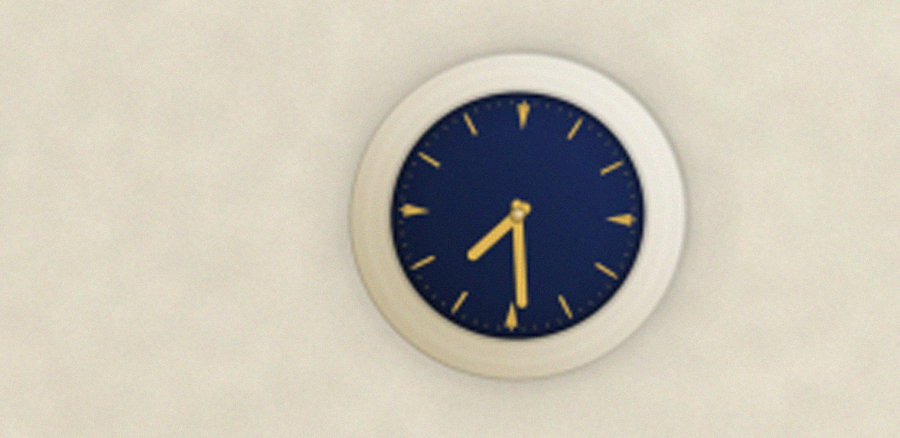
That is 7:29
